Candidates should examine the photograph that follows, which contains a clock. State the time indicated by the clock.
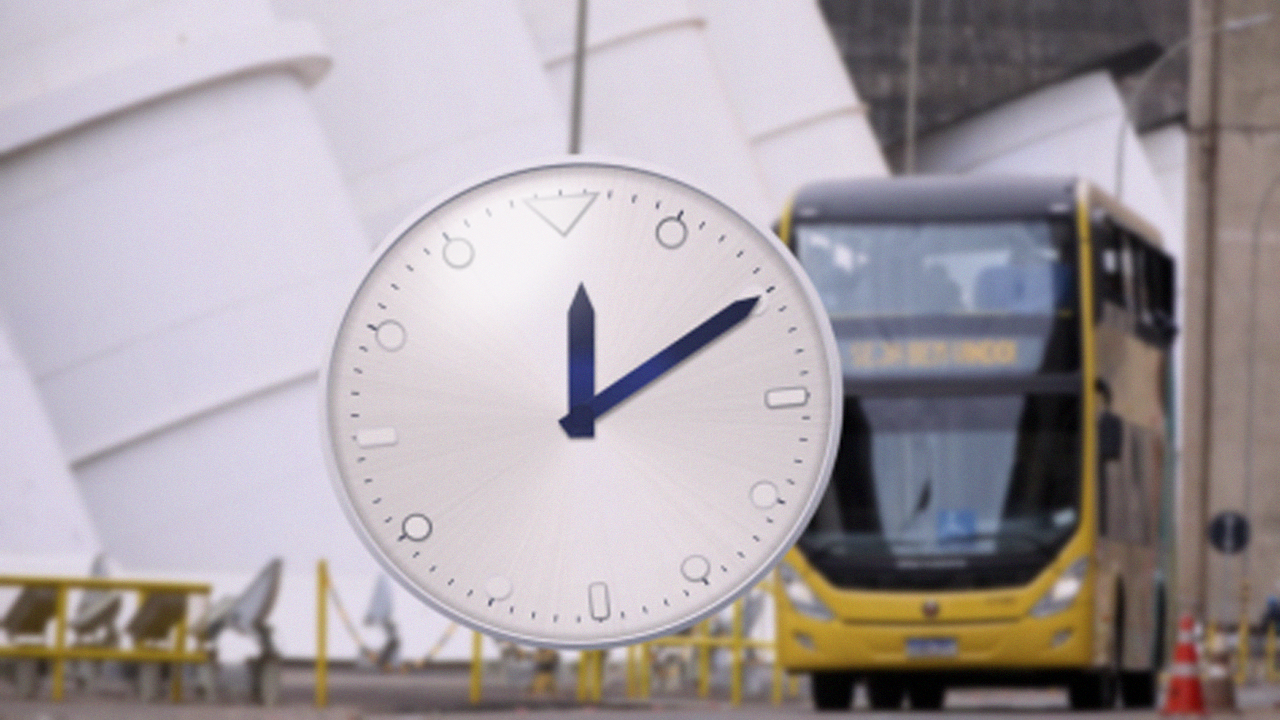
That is 12:10
